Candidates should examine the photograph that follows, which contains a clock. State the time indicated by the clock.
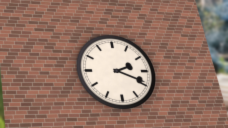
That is 2:19
